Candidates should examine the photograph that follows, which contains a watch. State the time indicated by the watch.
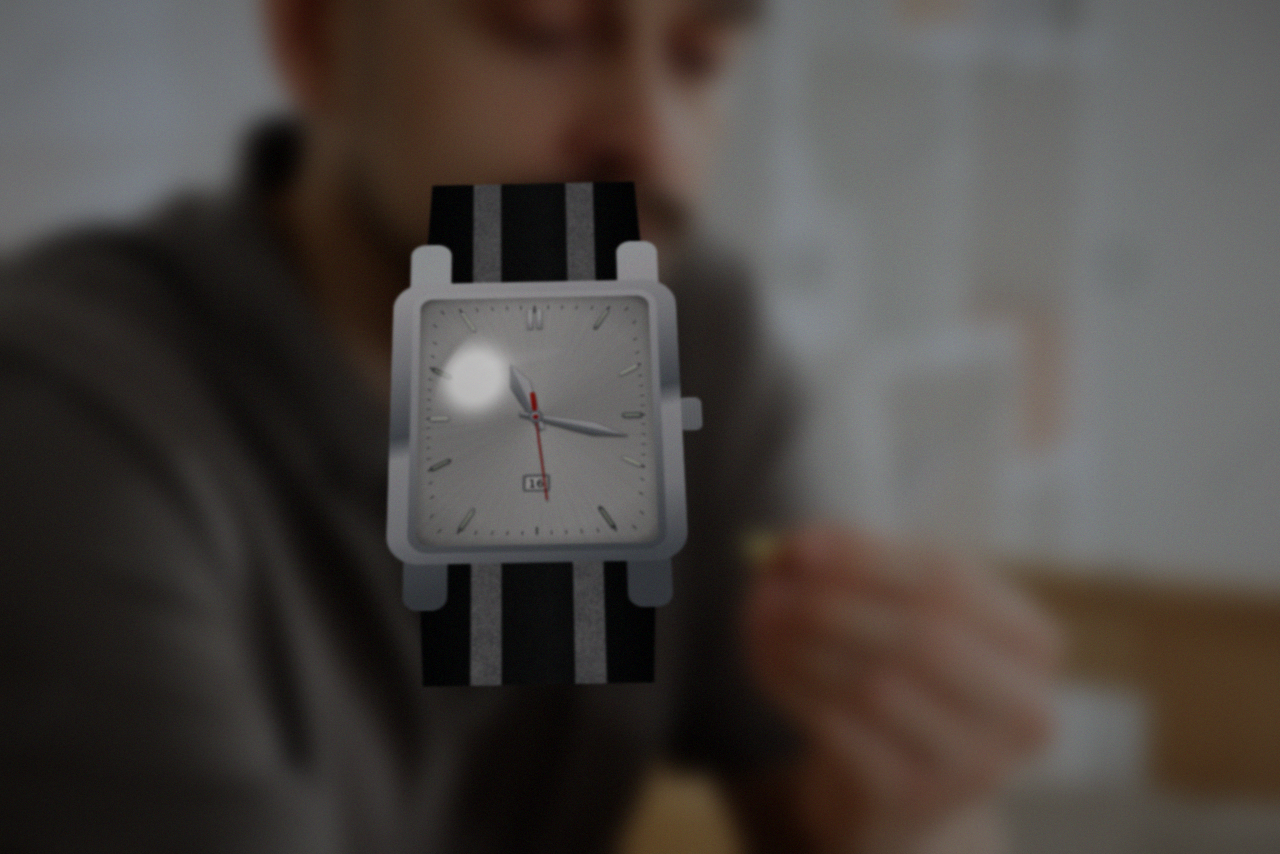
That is 11:17:29
